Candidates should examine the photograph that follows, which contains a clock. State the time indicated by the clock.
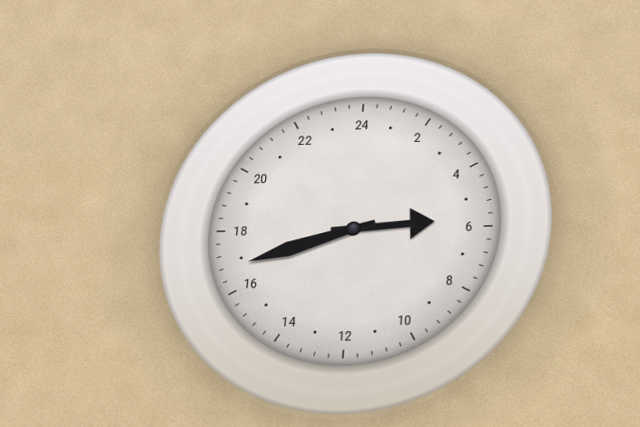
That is 5:42
